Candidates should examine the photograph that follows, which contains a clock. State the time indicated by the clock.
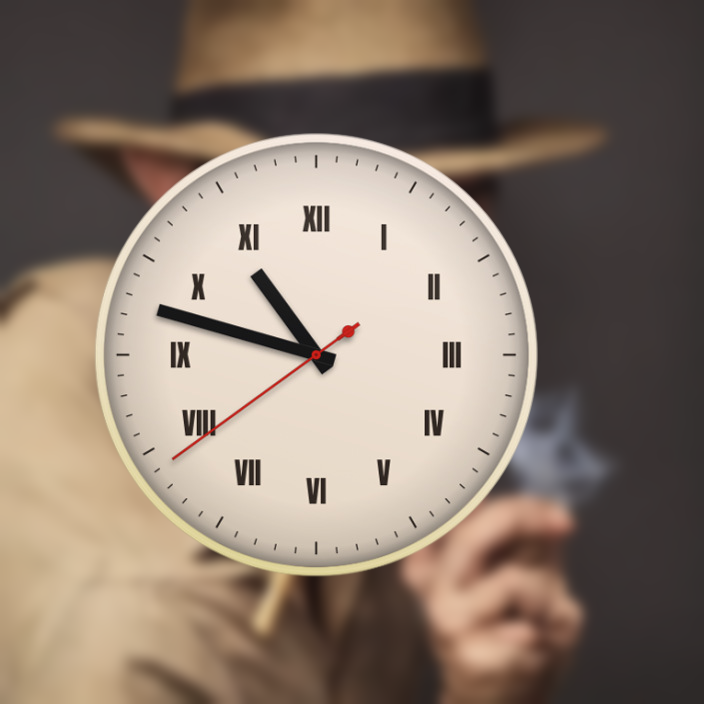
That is 10:47:39
